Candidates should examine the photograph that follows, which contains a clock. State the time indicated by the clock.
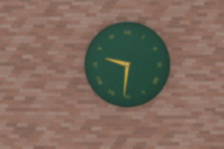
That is 9:31
